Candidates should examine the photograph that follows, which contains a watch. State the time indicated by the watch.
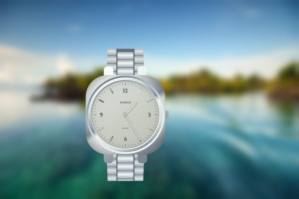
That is 1:25
